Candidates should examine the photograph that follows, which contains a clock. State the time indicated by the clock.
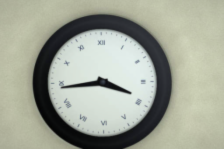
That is 3:44
